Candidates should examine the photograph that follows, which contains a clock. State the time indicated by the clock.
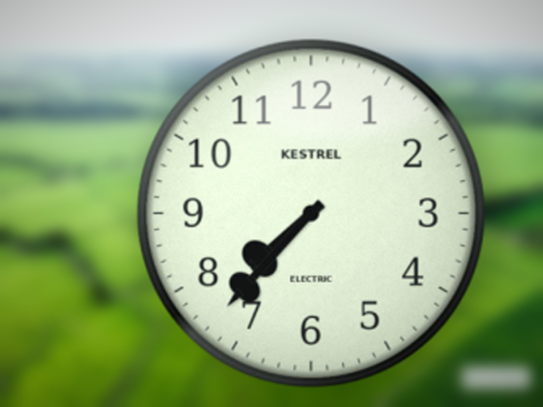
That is 7:37
